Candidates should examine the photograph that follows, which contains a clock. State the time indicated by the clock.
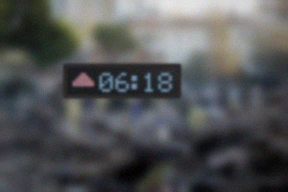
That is 6:18
